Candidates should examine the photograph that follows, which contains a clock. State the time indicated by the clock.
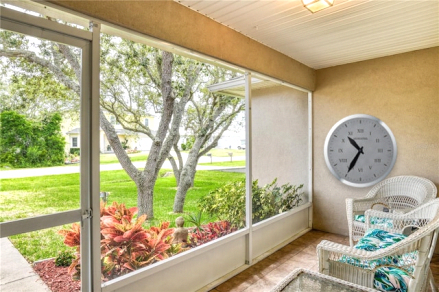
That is 10:35
